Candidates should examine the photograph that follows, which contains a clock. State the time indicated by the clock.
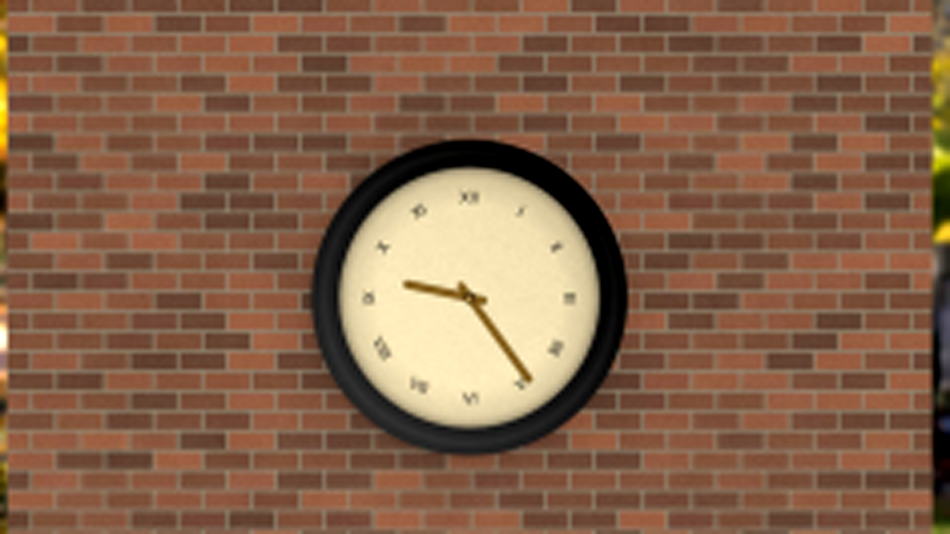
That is 9:24
